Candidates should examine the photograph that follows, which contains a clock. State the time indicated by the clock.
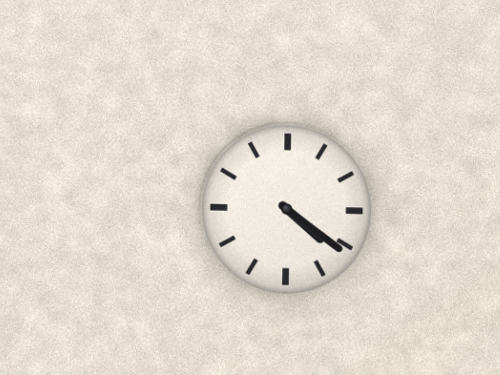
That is 4:21
